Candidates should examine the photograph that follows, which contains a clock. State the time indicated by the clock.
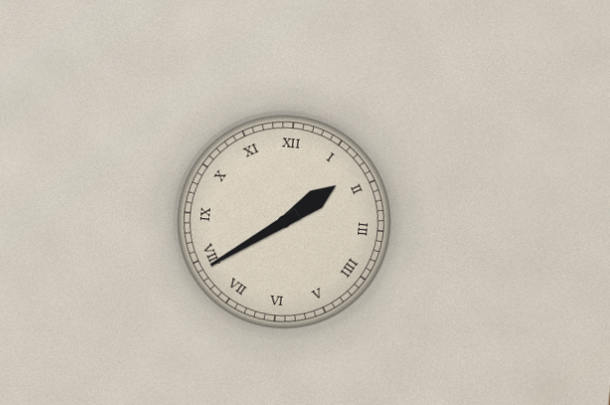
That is 1:39
